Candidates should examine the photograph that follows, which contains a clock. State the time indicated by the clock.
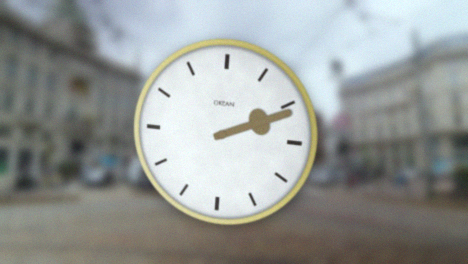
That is 2:11
